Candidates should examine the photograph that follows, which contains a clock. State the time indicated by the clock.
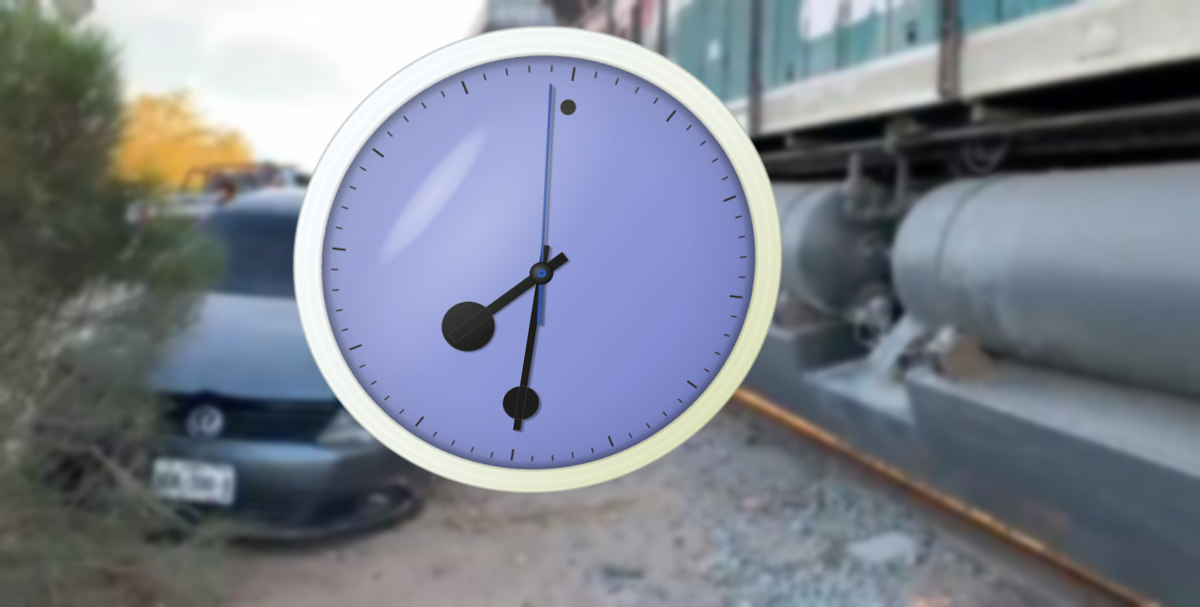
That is 7:29:59
